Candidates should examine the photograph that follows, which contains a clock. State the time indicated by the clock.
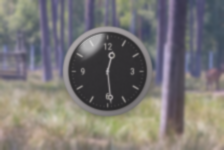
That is 12:29
